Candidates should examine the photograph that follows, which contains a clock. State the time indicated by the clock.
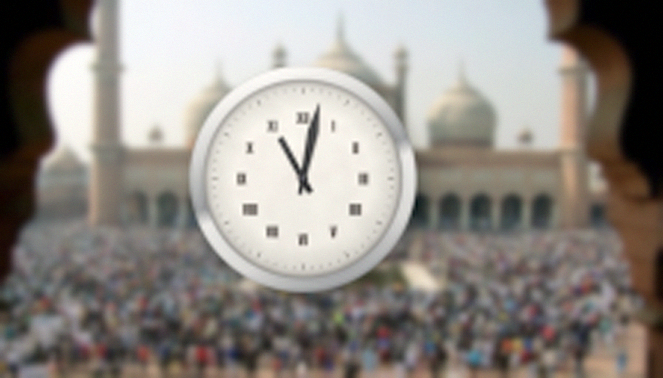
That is 11:02
